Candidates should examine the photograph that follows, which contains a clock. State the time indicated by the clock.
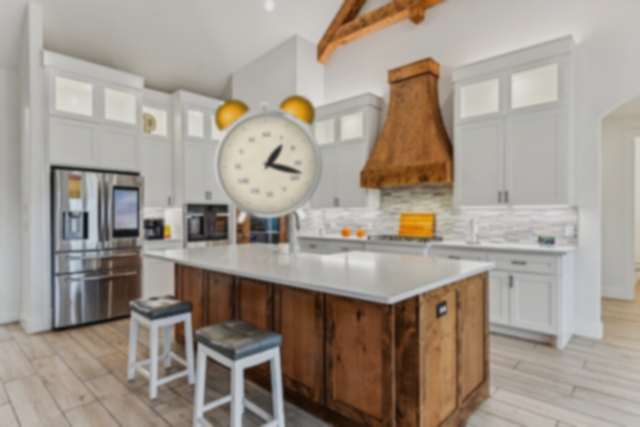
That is 1:18
